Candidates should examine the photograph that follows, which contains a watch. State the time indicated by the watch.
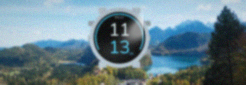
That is 11:13
